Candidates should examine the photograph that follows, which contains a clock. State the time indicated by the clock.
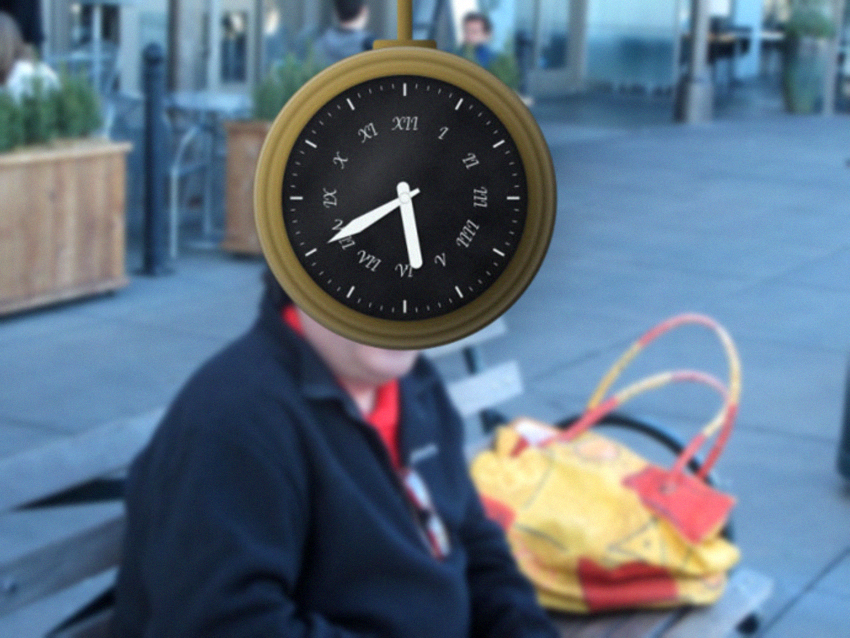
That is 5:40
